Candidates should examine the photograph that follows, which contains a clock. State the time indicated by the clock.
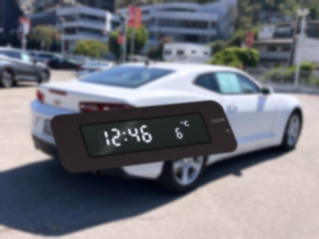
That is 12:46
